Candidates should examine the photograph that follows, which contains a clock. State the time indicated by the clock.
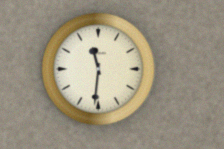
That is 11:31
